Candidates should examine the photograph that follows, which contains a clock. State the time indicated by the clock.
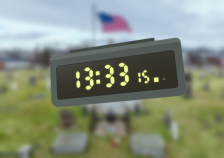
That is 13:33:15
